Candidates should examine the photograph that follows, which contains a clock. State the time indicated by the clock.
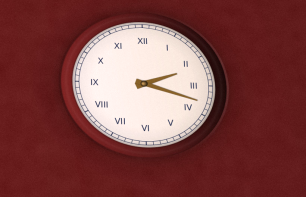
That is 2:18
